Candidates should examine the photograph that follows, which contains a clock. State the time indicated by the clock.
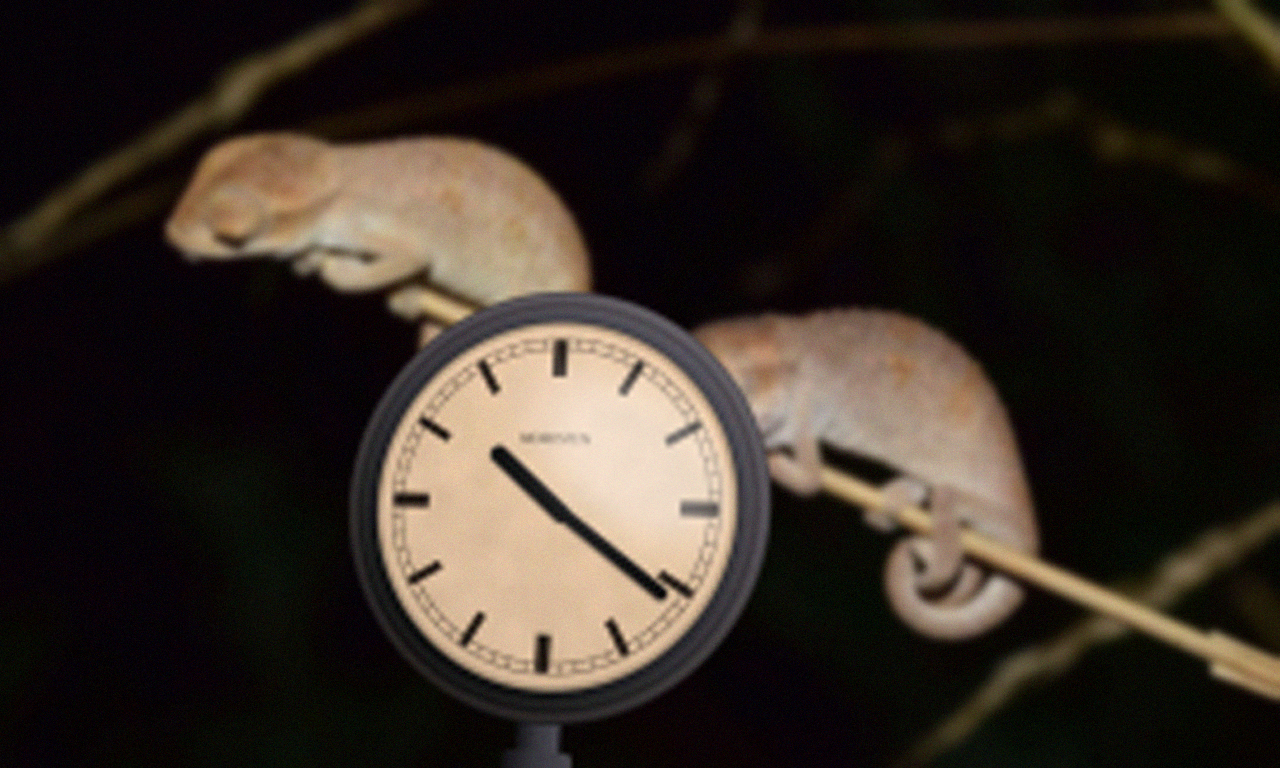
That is 10:21
